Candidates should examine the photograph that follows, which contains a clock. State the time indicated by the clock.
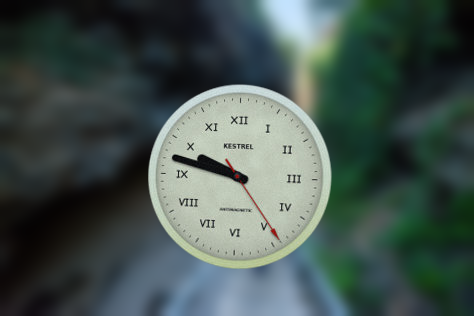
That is 9:47:24
